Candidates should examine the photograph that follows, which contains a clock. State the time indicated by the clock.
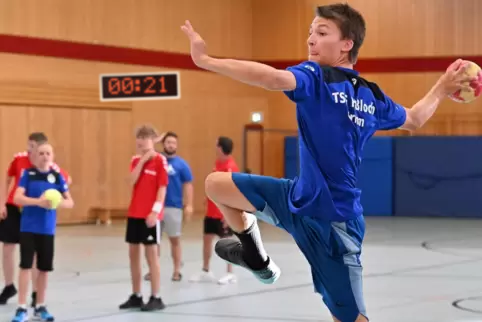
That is 0:21
